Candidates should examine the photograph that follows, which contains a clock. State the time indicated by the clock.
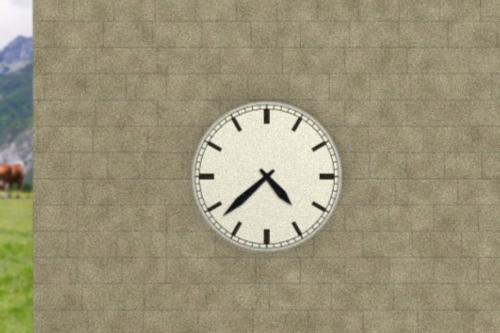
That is 4:38
